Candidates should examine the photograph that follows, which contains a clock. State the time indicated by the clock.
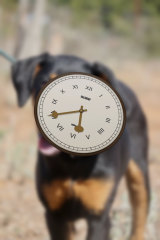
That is 5:40
